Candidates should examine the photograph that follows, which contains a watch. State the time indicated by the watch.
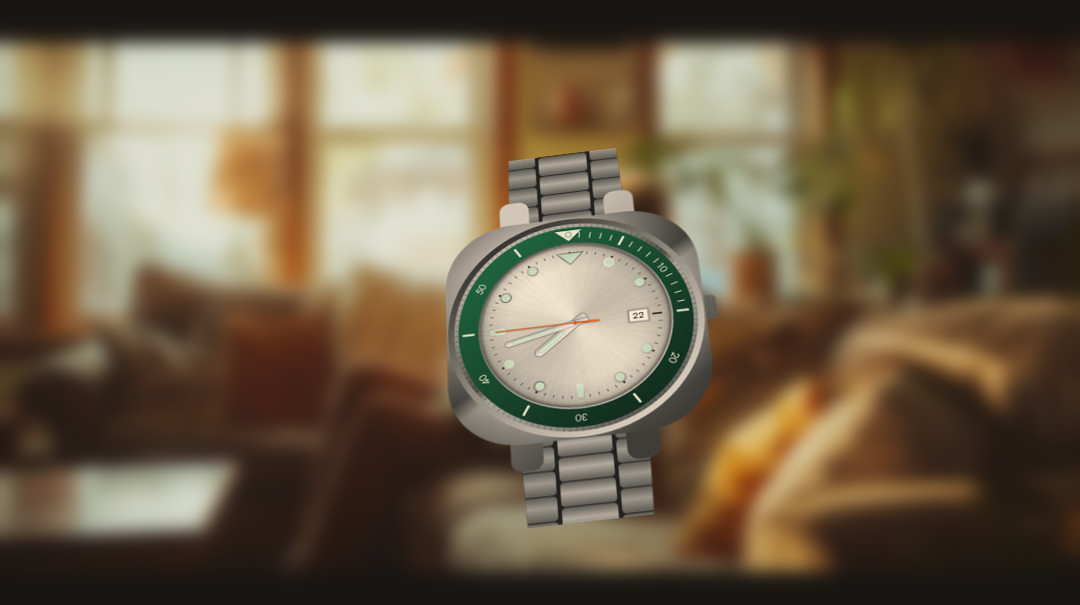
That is 7:42:45
